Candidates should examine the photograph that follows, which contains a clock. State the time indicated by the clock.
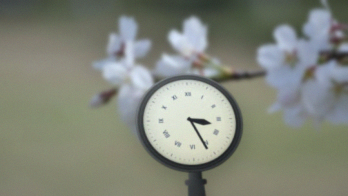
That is 3:26
